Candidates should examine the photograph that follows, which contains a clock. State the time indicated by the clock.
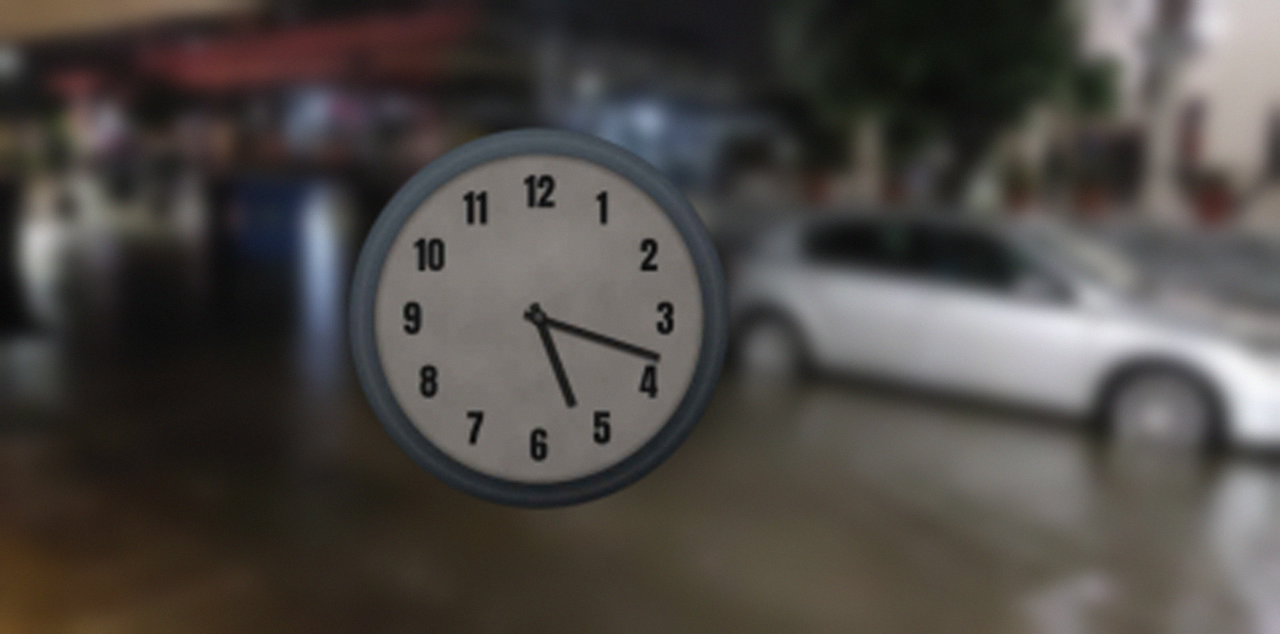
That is 5:18
